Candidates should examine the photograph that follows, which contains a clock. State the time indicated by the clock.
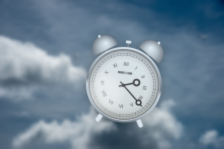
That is 2:22
